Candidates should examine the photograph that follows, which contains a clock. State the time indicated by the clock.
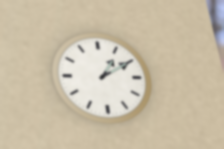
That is 1:10
